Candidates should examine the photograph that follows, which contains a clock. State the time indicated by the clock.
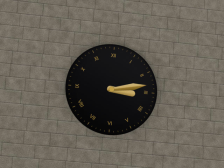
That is 3:13
